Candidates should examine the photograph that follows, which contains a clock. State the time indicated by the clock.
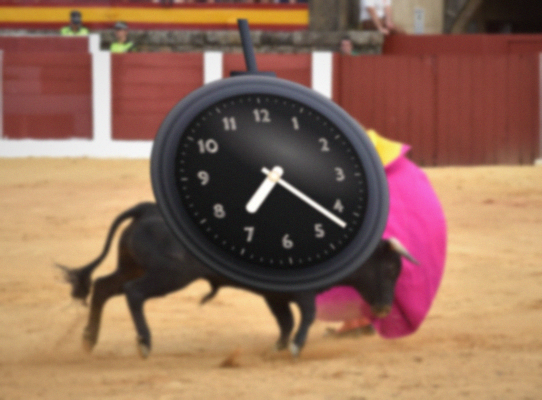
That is 7:22
